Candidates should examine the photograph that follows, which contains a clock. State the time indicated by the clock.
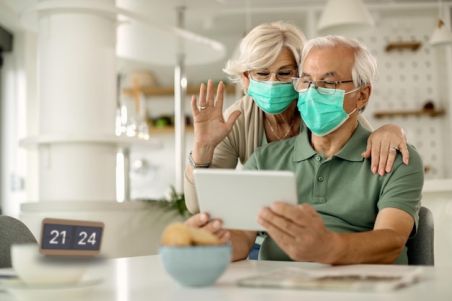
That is 21:24
